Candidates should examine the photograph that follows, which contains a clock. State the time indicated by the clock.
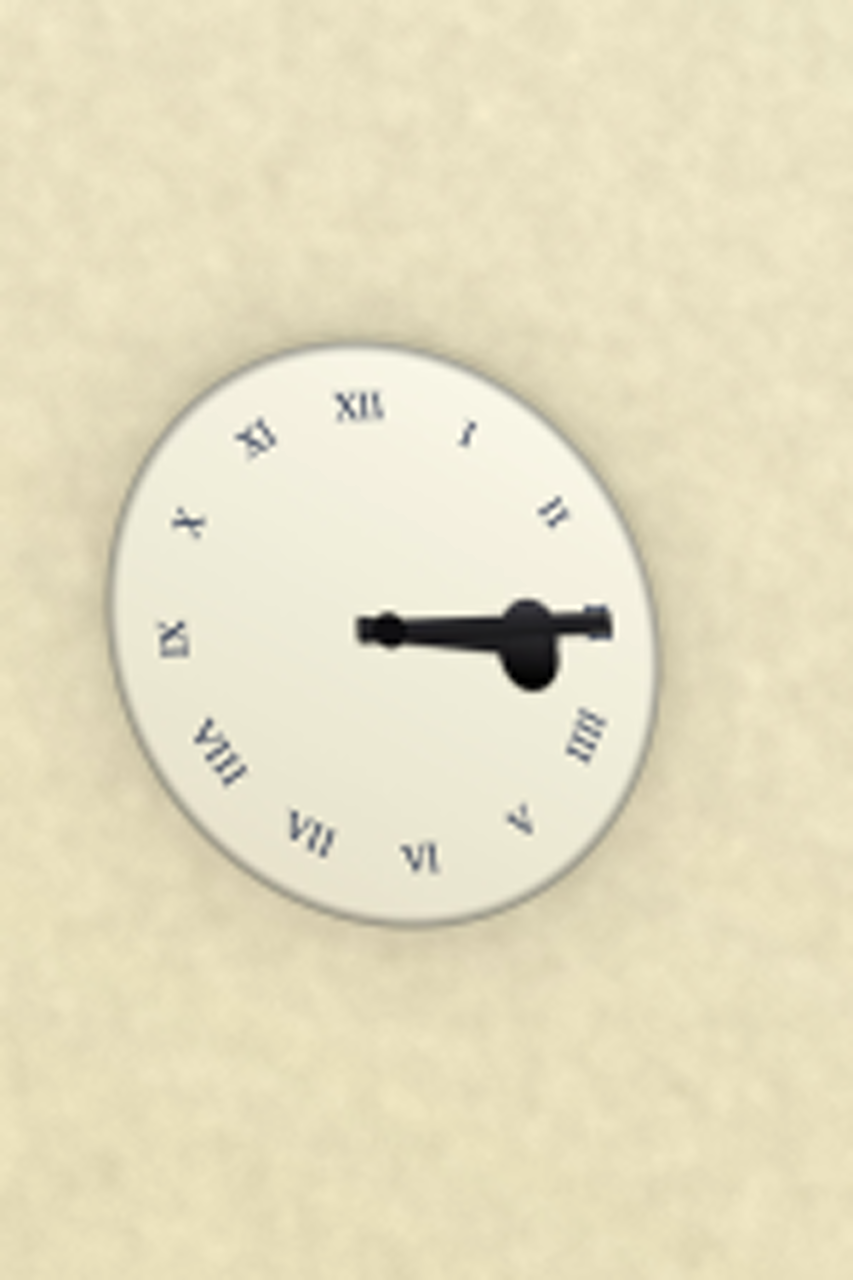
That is 3:15
